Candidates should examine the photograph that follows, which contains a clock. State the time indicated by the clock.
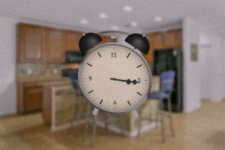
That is 3:16
